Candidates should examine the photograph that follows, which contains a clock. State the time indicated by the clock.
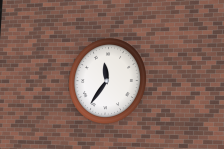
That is 11:36
